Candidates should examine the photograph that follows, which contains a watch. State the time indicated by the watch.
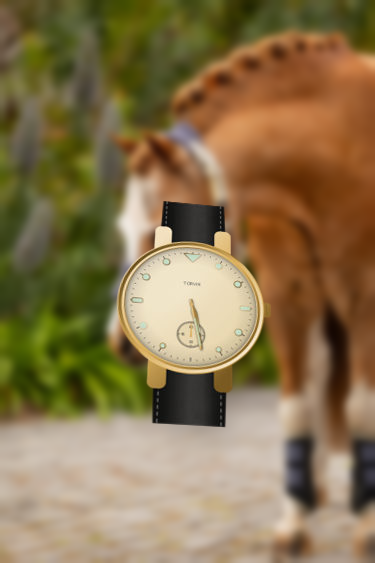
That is 5:28
